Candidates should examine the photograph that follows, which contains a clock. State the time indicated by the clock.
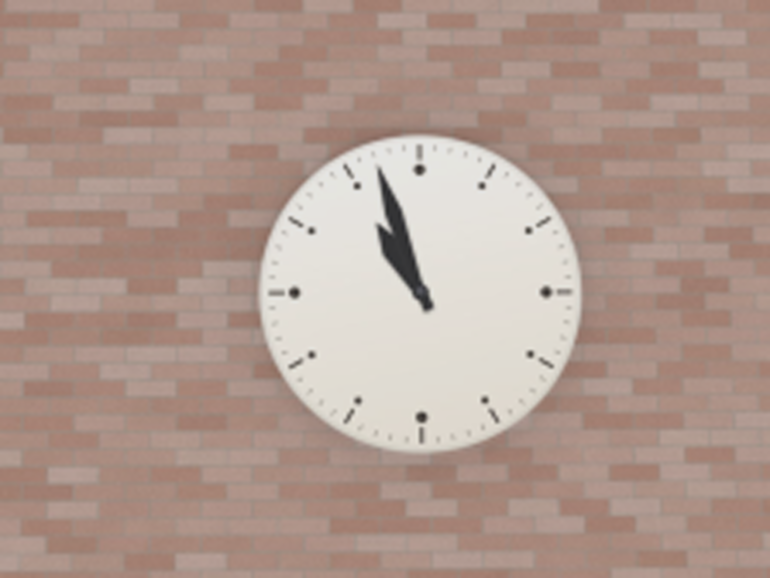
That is 10:57
